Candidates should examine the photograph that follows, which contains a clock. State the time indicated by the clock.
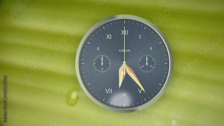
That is 6:24
